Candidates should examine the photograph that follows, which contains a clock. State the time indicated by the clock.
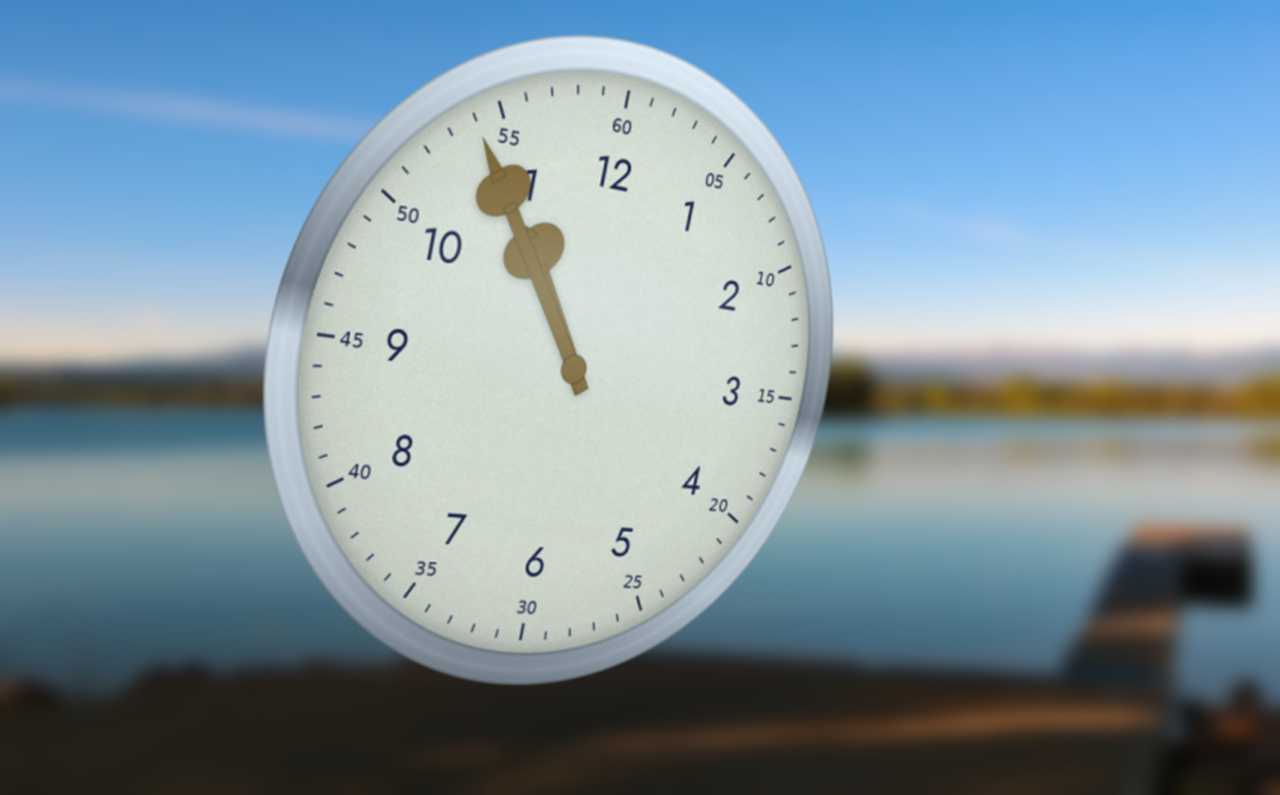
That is 10:54
